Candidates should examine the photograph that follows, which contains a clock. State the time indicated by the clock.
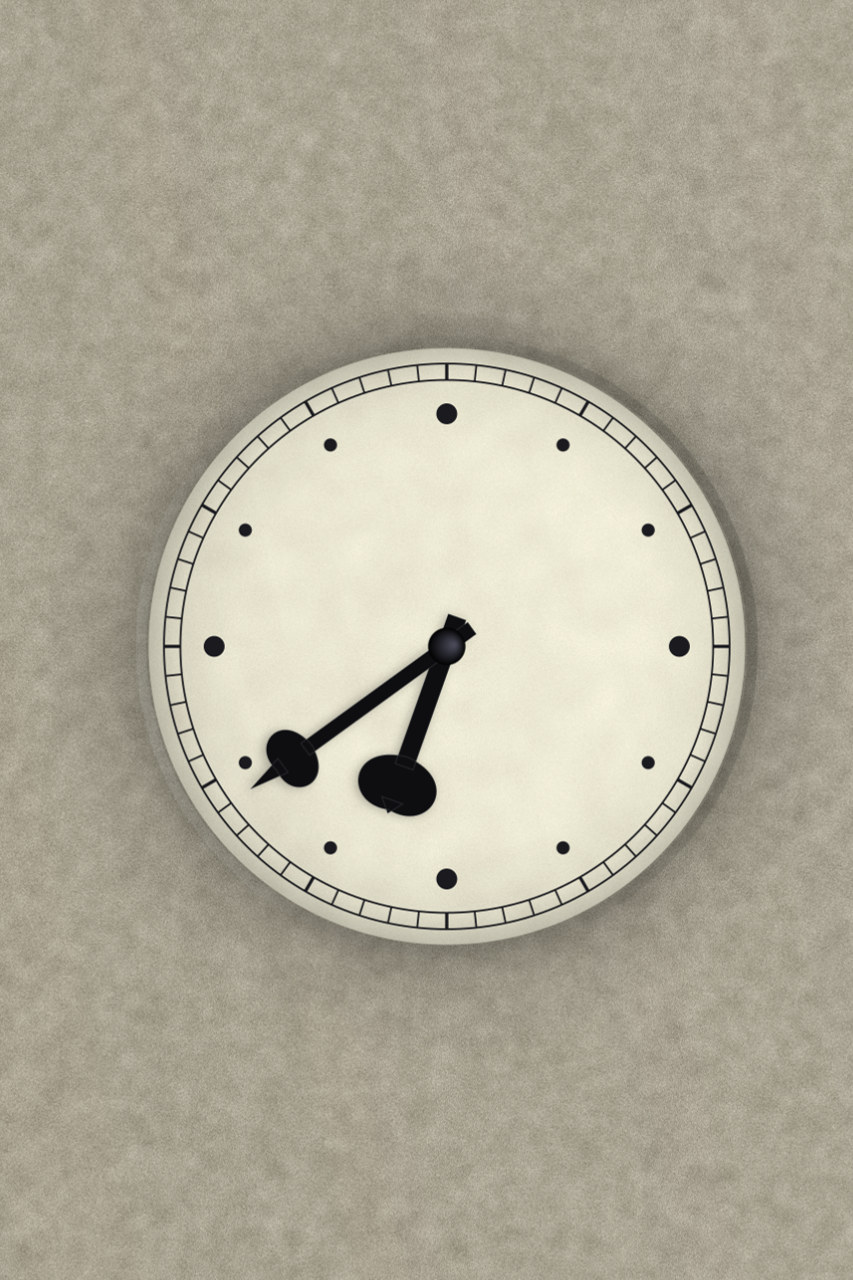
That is 6:39
